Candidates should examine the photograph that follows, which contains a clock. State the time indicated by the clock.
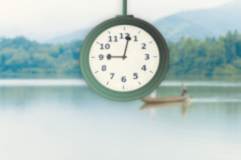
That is 9:02
